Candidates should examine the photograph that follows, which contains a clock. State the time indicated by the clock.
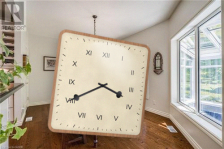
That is 3:40
